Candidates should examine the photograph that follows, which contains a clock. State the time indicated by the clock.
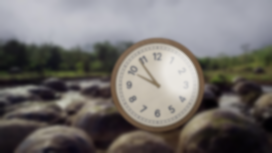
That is 9:54
